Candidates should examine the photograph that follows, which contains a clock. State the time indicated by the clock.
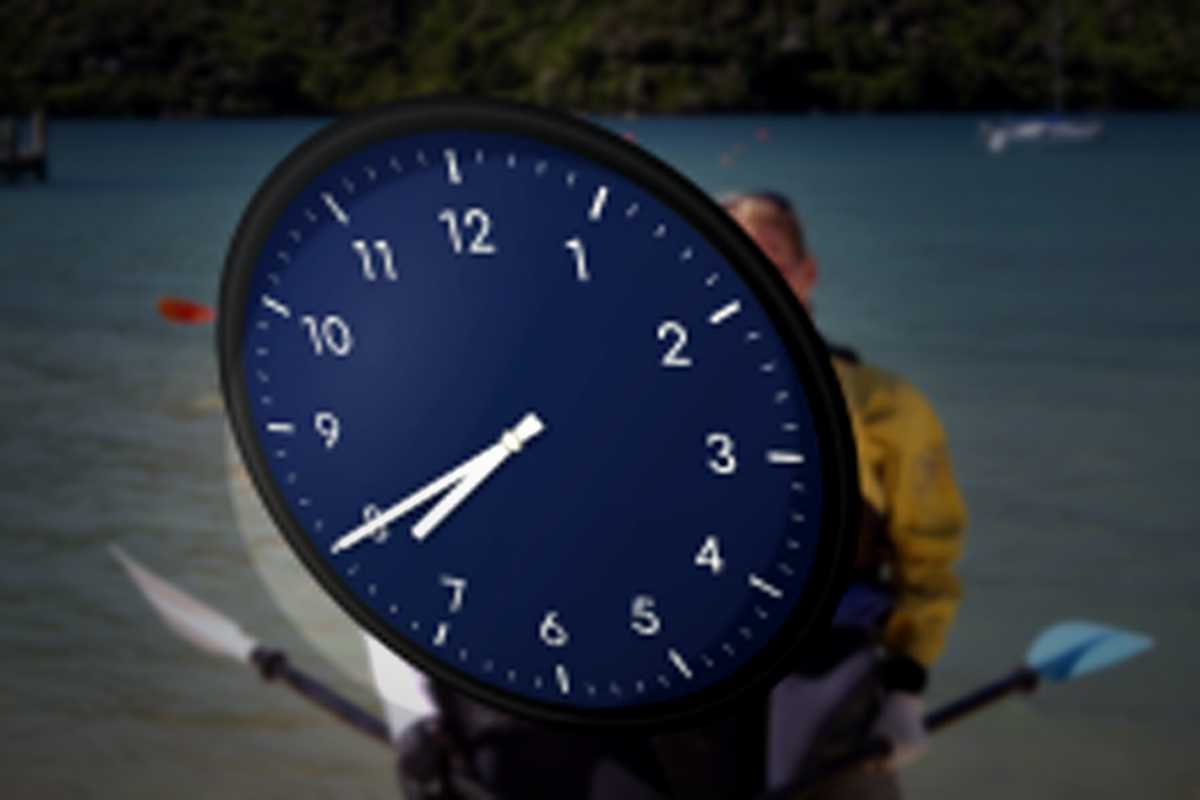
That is 7:40
